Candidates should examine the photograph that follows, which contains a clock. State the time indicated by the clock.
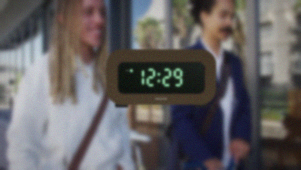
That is 12:29
